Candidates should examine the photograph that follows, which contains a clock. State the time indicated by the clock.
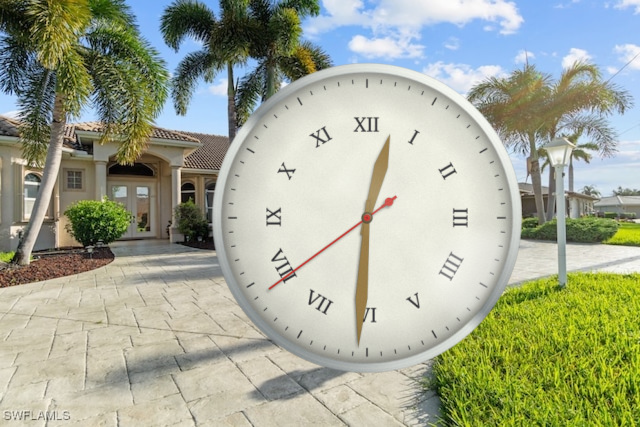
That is 12:30:39
